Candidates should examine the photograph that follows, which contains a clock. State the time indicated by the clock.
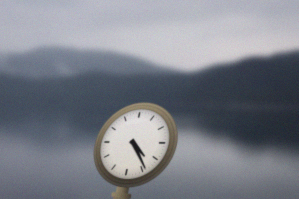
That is 4:24
